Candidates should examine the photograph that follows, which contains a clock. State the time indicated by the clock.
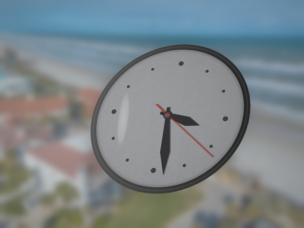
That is 3:28:21
